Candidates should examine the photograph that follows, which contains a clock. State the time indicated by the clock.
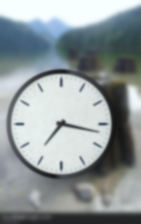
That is 7:17
